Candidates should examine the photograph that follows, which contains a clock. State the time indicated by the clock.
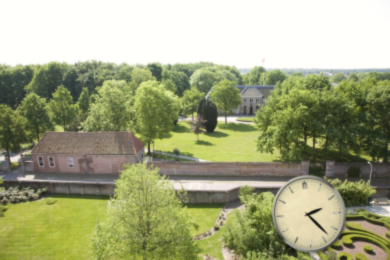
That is 2:23
